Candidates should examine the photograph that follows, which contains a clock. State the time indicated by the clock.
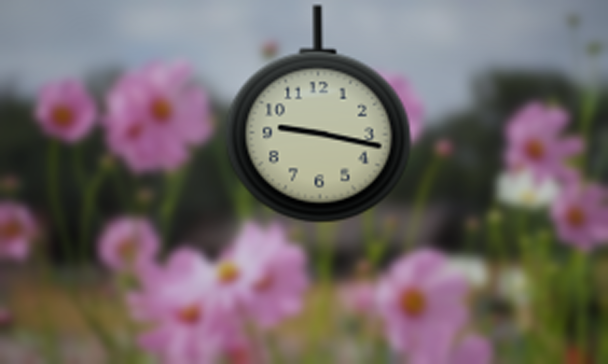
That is 9:17
